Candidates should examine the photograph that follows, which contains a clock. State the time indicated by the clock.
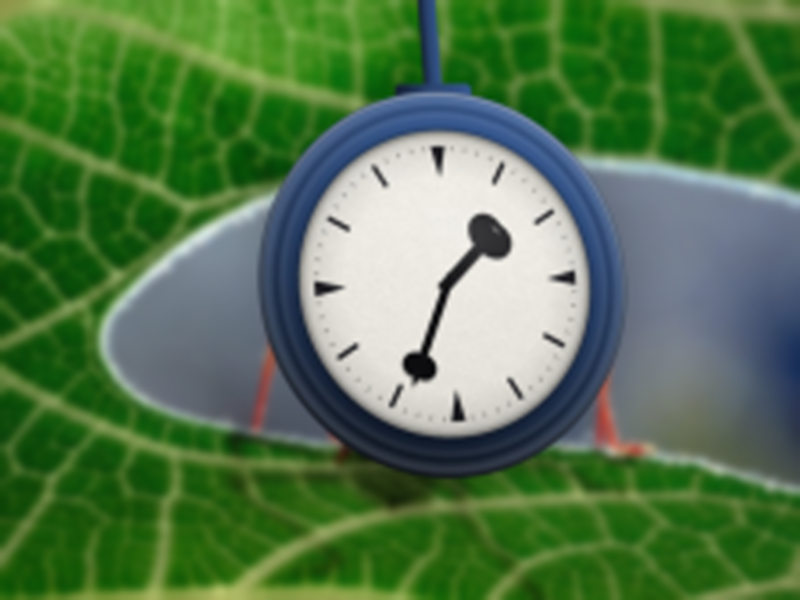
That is 1:34
